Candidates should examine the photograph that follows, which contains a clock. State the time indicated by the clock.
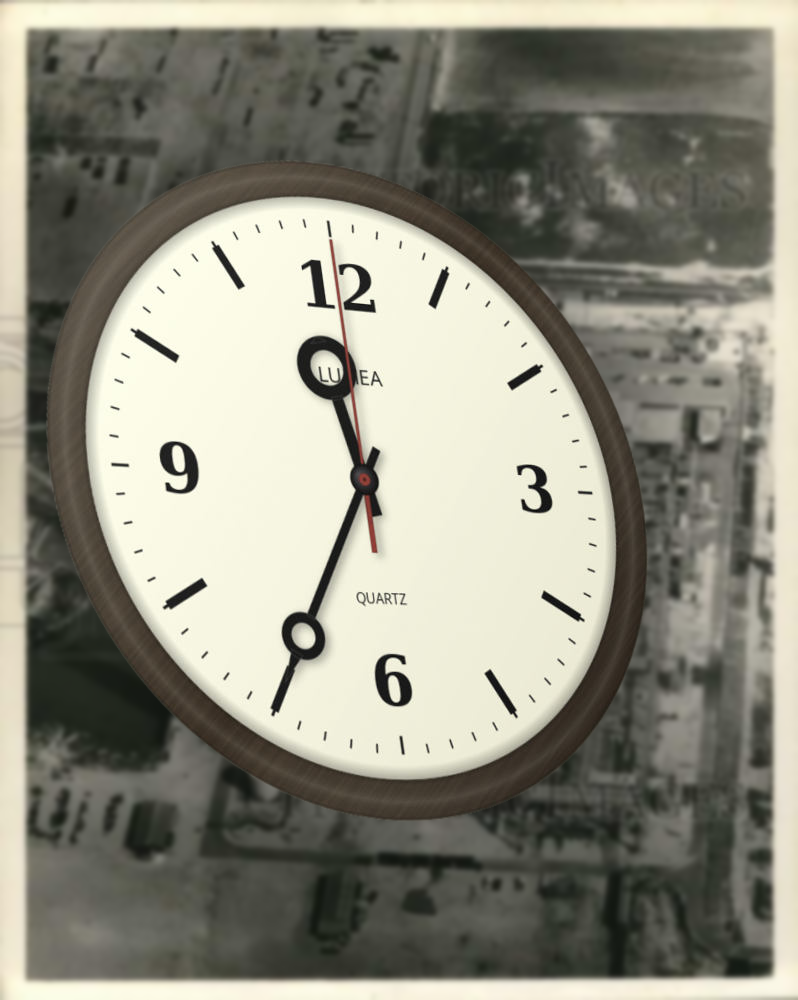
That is 11:35:00
